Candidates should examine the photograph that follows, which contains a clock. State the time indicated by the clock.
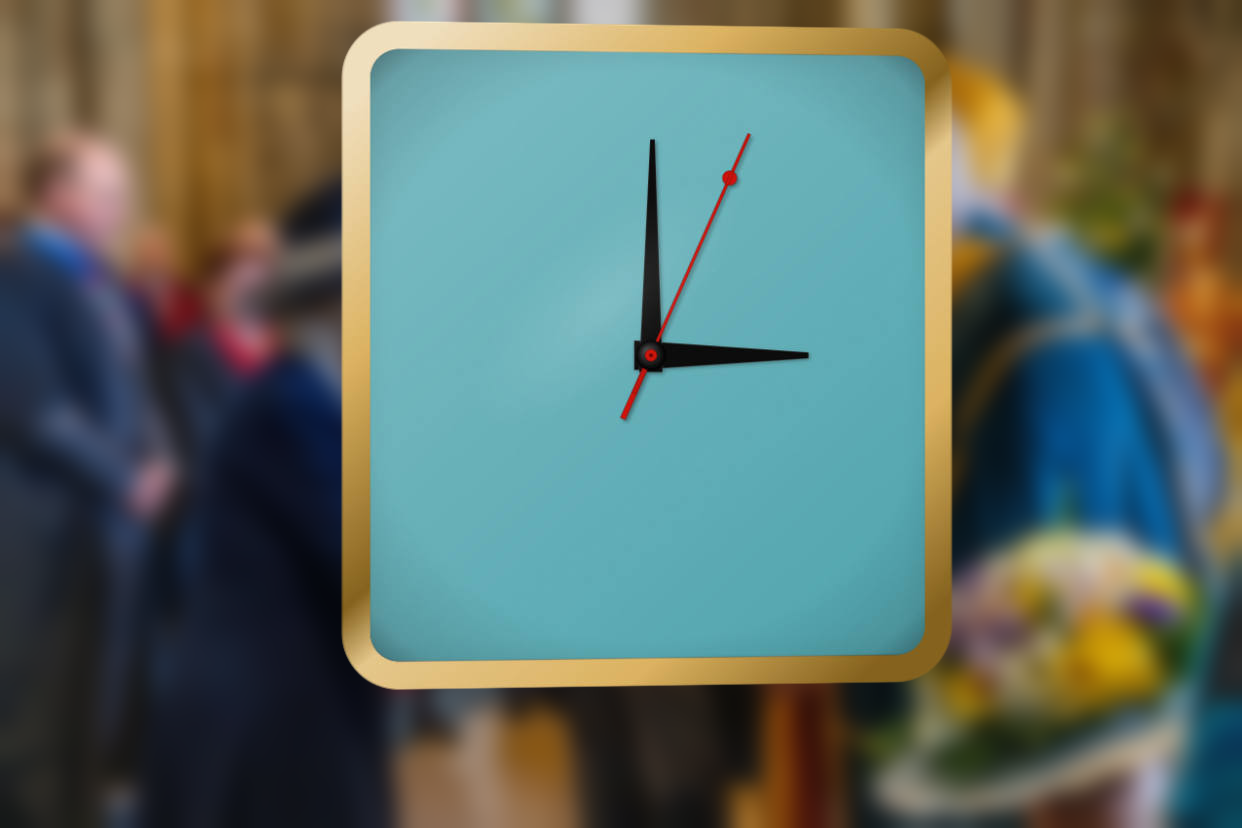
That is 3:00:04
